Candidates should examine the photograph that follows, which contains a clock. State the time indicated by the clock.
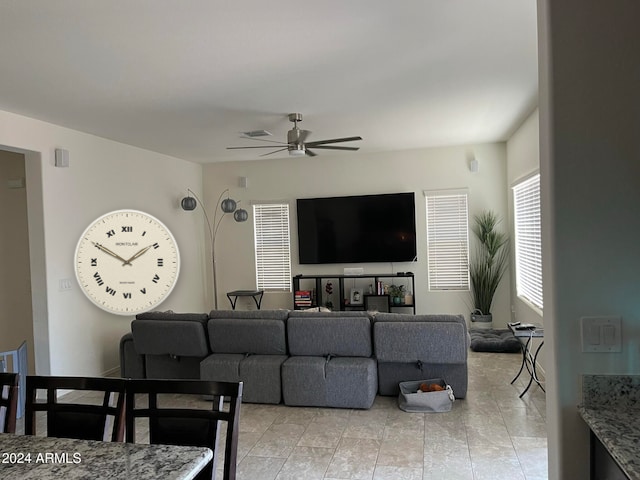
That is 1:50
